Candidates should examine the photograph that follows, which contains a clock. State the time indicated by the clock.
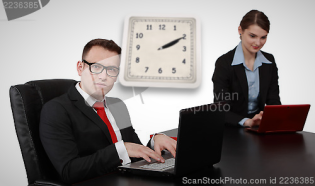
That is 2:10
